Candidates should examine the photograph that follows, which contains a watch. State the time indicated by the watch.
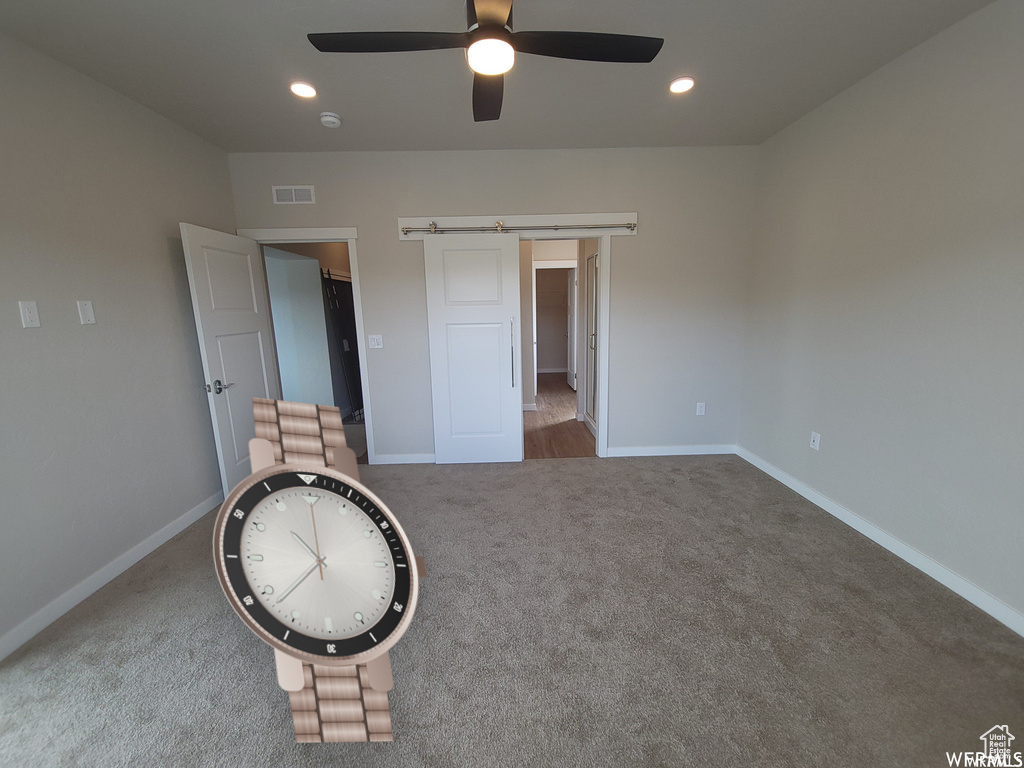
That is 10:38:00
